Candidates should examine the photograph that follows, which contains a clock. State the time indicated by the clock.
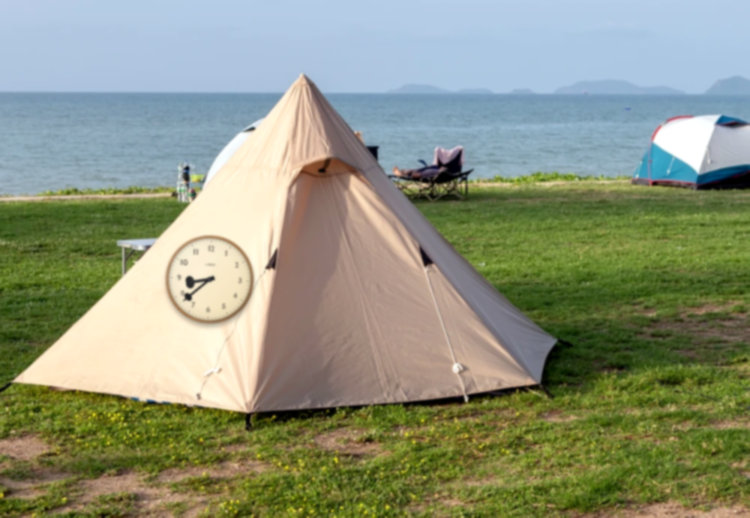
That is 8:38
